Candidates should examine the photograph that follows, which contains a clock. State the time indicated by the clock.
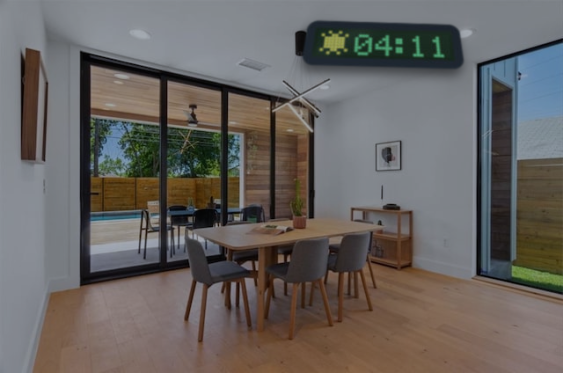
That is 4:11
